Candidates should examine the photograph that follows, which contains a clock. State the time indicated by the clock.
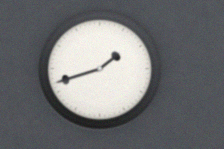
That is 1:42
